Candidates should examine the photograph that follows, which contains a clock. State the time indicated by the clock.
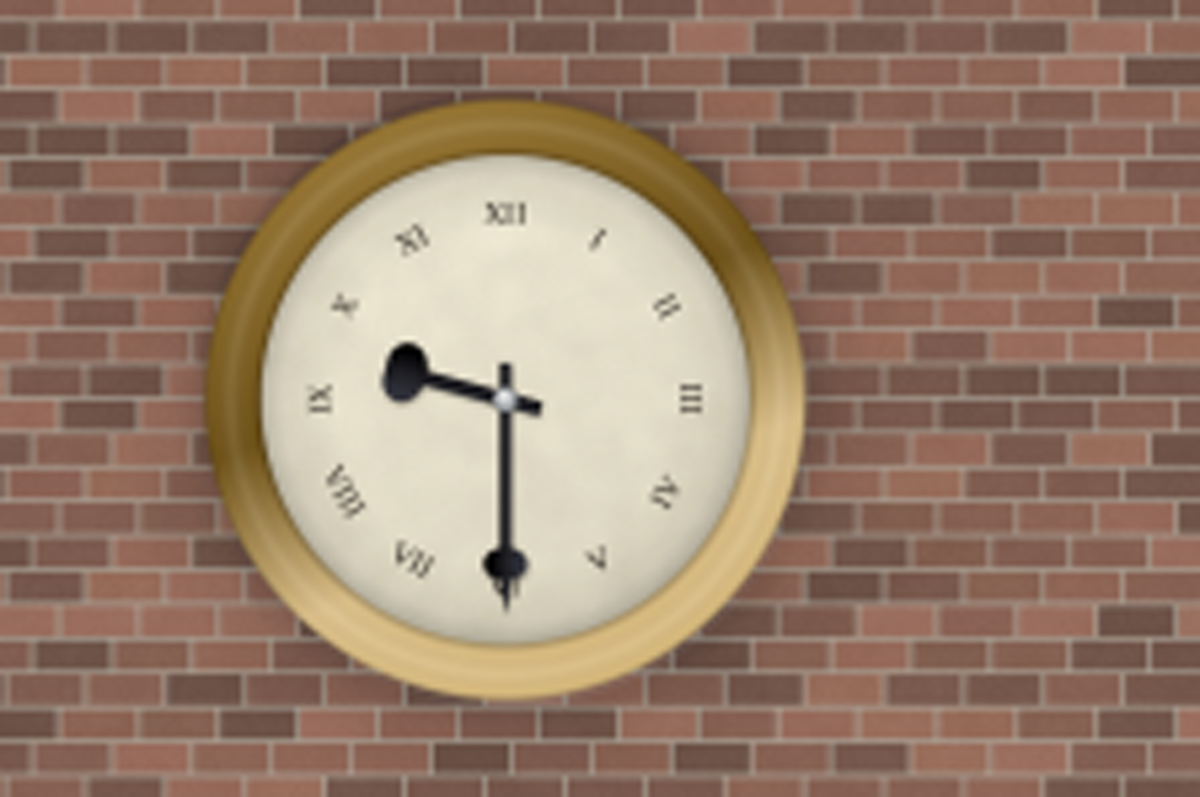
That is 9:30
